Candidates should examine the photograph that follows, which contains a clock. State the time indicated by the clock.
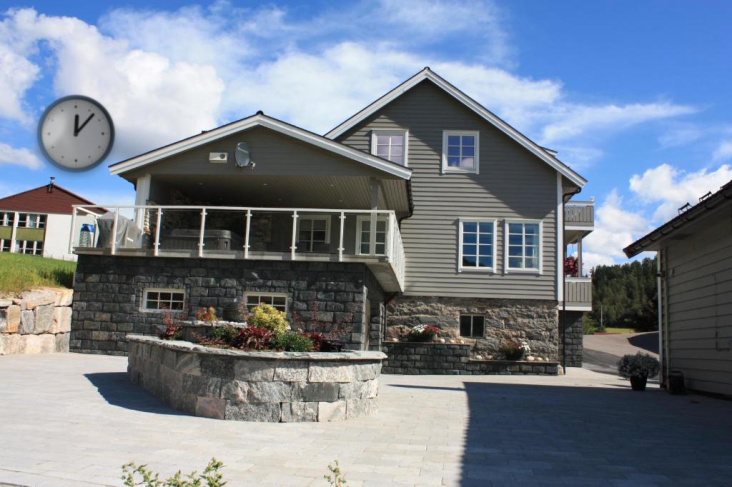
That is 12:07
